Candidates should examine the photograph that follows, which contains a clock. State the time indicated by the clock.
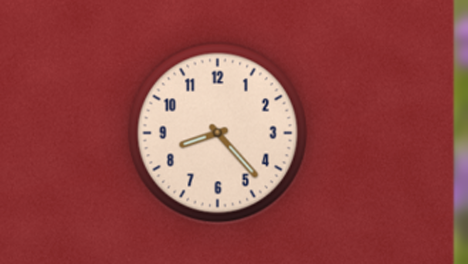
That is 8:23
